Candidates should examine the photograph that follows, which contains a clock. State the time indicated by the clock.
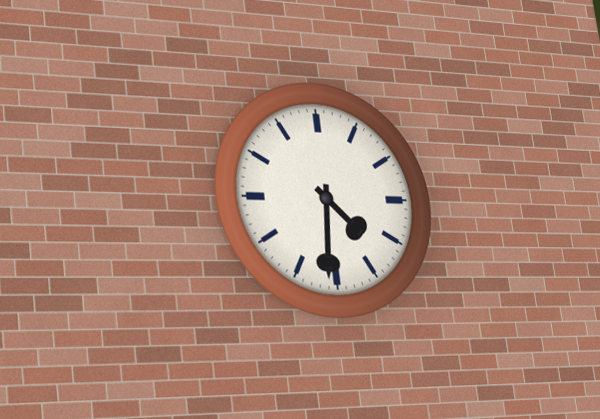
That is 4:31
